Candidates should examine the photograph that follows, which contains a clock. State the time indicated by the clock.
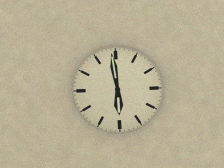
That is 5:59
